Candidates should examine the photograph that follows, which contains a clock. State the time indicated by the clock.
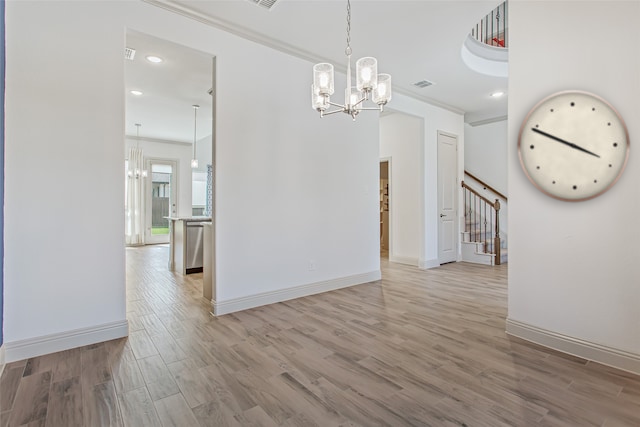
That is 3:49
